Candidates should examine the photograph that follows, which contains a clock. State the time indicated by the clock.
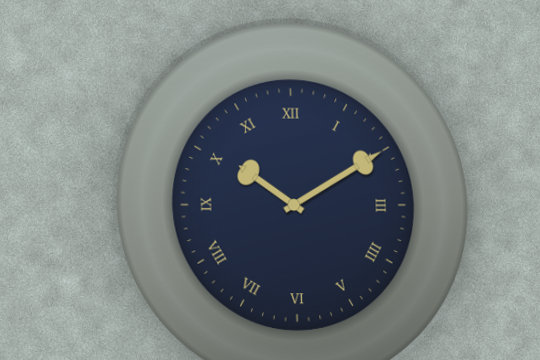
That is 10:10
